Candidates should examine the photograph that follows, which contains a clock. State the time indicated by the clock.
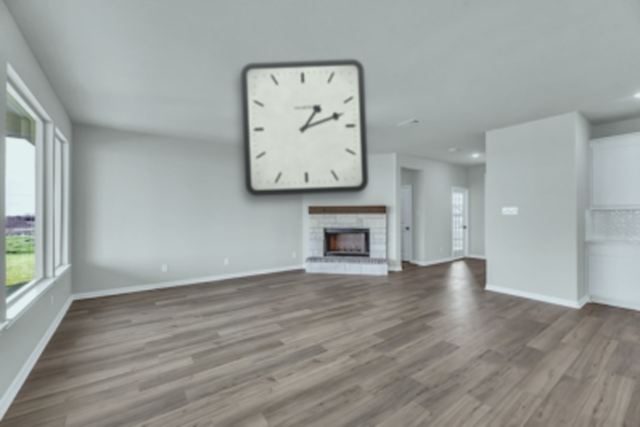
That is 1:12
